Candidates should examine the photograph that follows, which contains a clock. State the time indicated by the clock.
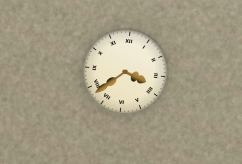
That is 3:38
